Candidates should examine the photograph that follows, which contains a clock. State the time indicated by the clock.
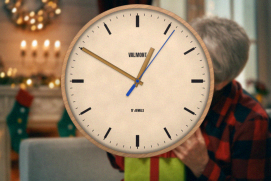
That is 12:50:06
